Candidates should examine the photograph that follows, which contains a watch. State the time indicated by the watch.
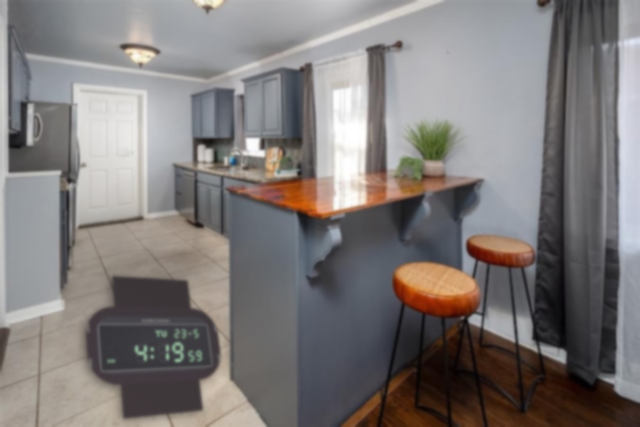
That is 4:19
